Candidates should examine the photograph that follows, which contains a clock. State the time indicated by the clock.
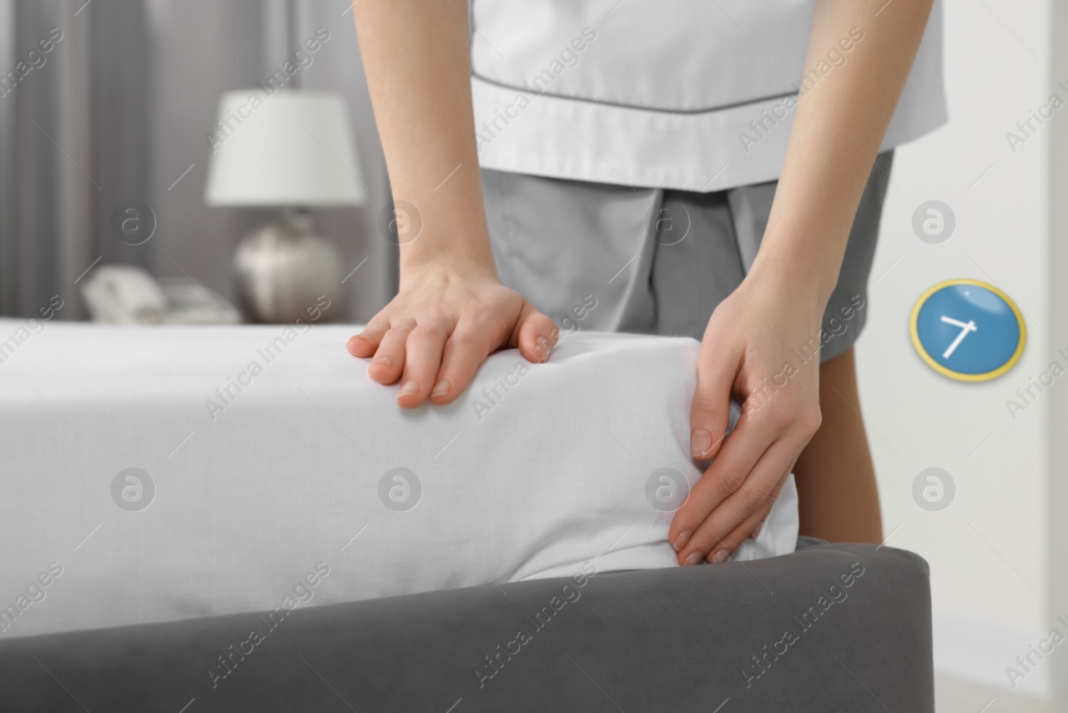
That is 9:36
